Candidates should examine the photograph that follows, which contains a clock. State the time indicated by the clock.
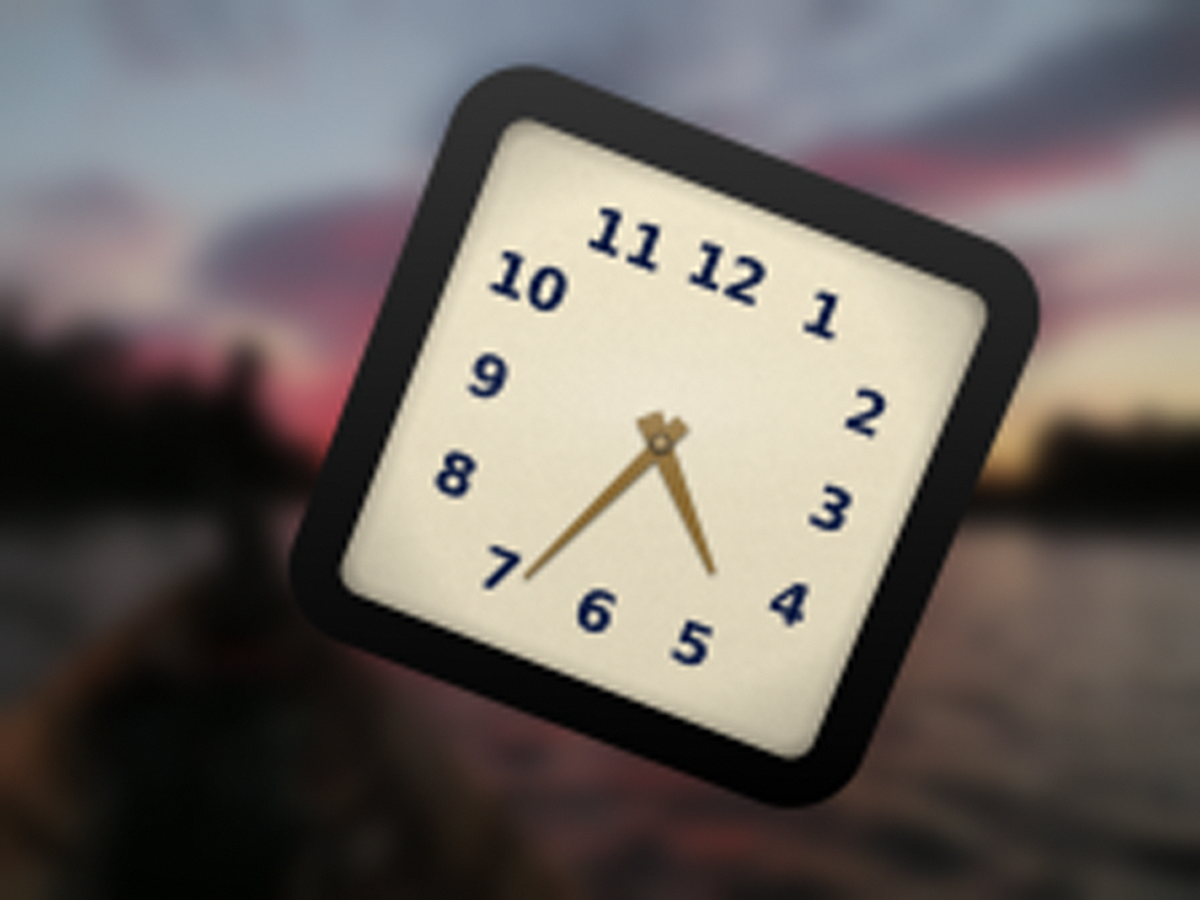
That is 4:34
